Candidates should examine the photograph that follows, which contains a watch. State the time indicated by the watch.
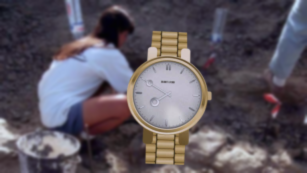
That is 7:50
